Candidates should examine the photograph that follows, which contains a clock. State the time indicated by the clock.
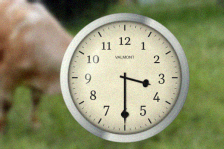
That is 3:30
